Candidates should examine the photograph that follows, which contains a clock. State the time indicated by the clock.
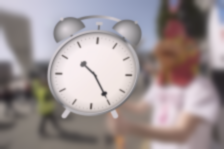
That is 10:25
